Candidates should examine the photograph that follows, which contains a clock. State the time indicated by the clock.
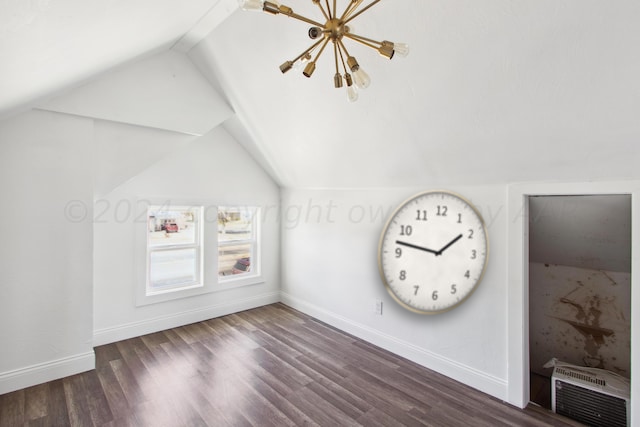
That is 1:47
